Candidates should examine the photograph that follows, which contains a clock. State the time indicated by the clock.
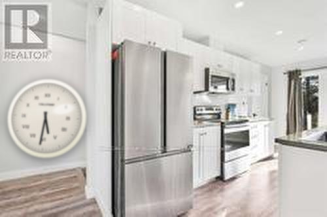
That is 5:31
